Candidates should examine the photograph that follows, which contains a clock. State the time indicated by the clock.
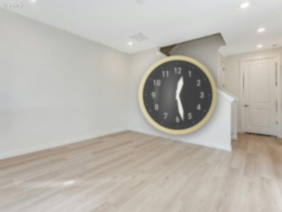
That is 12:28
